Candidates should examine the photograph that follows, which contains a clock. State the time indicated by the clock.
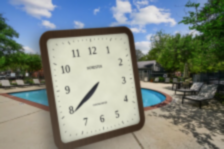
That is 7:39
